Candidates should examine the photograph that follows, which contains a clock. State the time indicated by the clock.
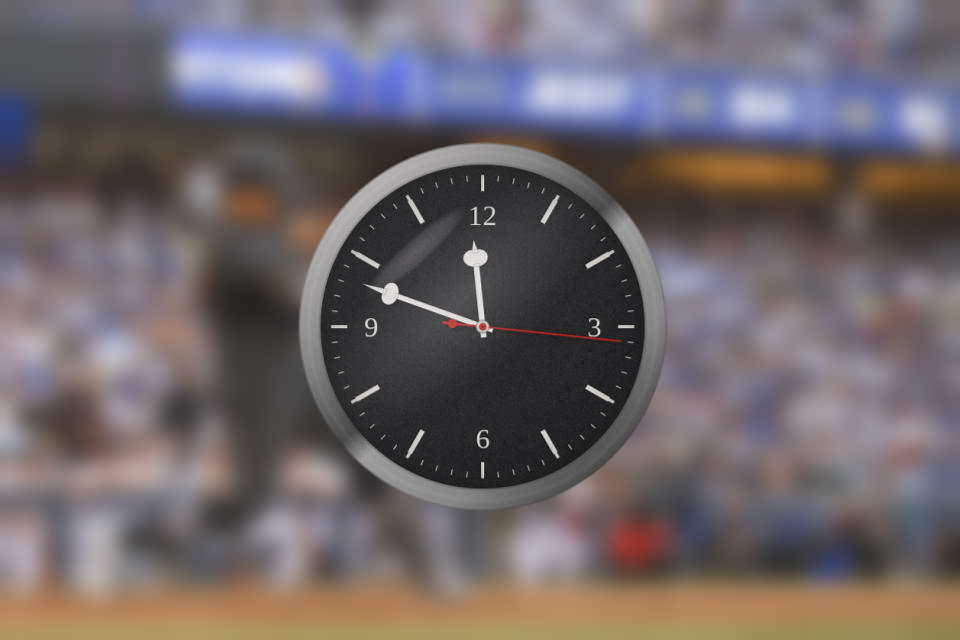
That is 11:48:16
